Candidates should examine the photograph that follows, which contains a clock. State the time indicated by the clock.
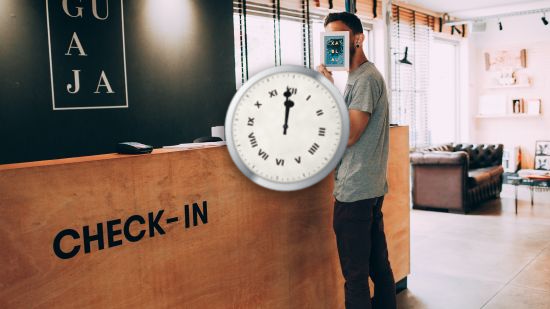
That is 11:59
